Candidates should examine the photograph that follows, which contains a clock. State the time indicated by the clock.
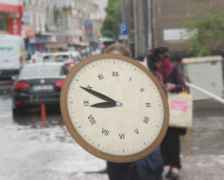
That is 8:49
